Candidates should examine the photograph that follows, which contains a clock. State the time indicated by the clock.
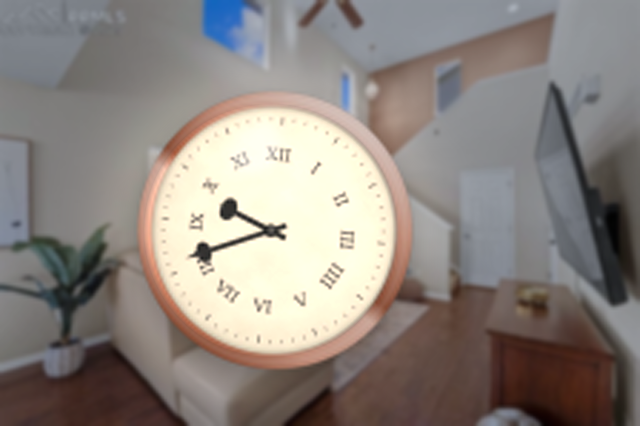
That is 9:41
